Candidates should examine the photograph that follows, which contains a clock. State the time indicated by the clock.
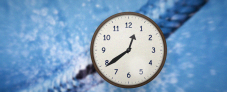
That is 12:39
